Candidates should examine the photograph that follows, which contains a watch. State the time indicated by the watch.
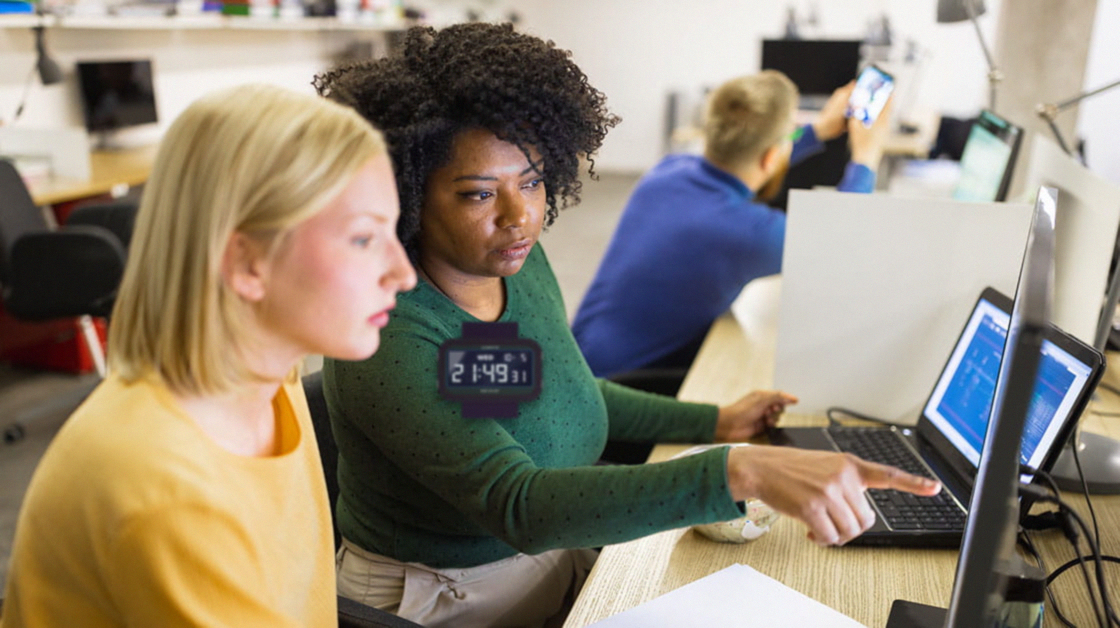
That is 21:49
